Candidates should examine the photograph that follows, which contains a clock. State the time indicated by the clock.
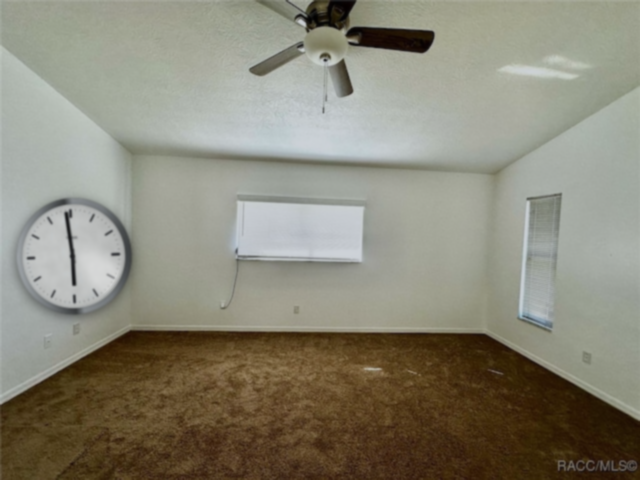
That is 5:59
